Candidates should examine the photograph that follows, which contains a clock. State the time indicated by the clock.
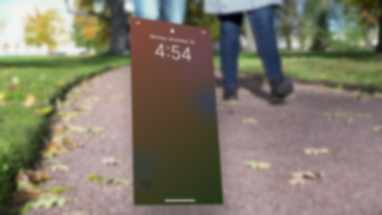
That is 4:54
